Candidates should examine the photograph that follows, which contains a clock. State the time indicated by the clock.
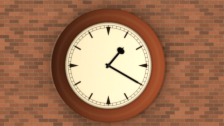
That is 1:20
